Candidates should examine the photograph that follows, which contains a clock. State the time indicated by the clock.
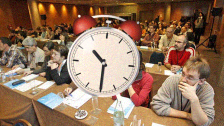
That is 10:30
